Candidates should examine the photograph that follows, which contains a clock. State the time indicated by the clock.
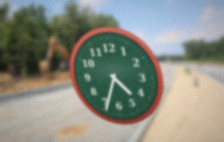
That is 4:34
